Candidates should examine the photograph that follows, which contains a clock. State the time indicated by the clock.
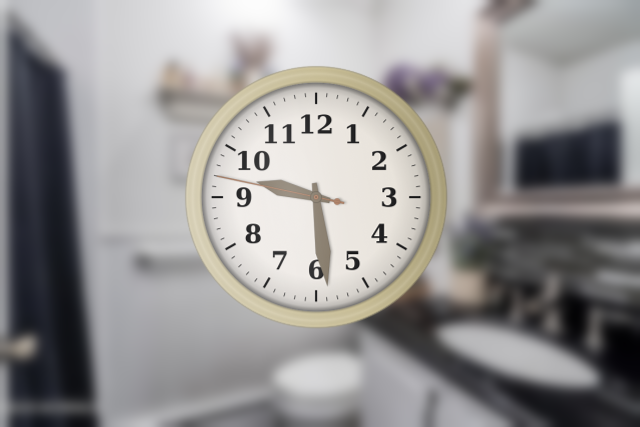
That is 9:28:47
